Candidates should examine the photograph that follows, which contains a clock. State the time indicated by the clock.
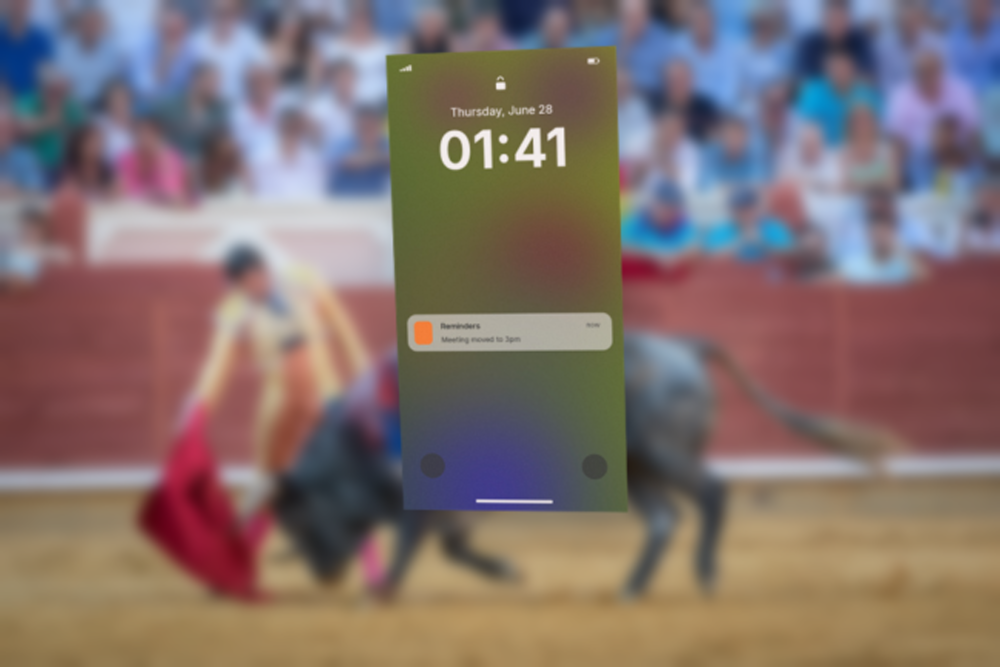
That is 1:41
